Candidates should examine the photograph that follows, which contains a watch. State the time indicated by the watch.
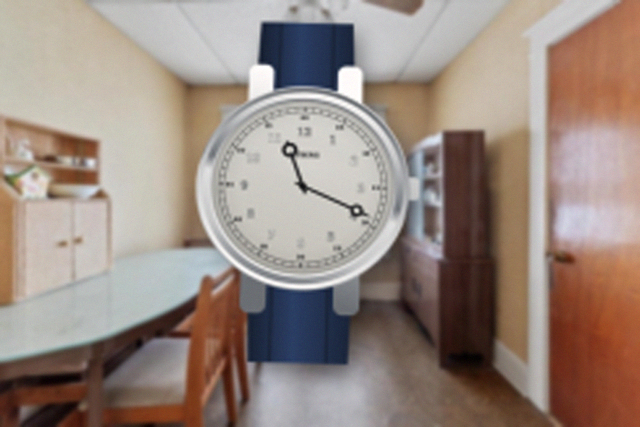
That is 11:19
